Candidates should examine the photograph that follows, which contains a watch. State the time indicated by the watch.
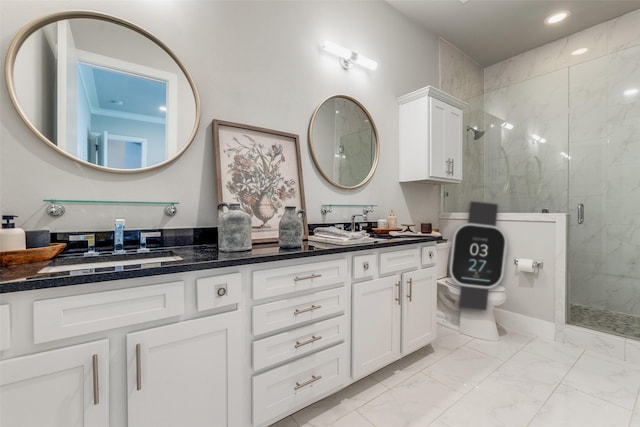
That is 3:27
